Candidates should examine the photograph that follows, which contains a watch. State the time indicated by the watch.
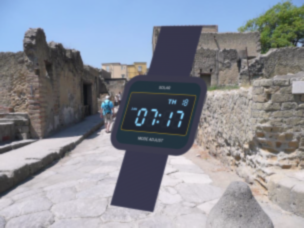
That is 7:17
